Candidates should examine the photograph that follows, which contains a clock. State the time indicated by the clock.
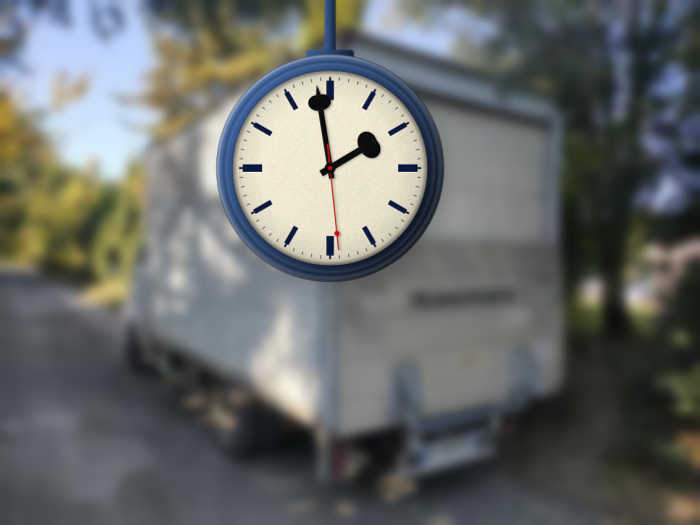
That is 1:58:29
